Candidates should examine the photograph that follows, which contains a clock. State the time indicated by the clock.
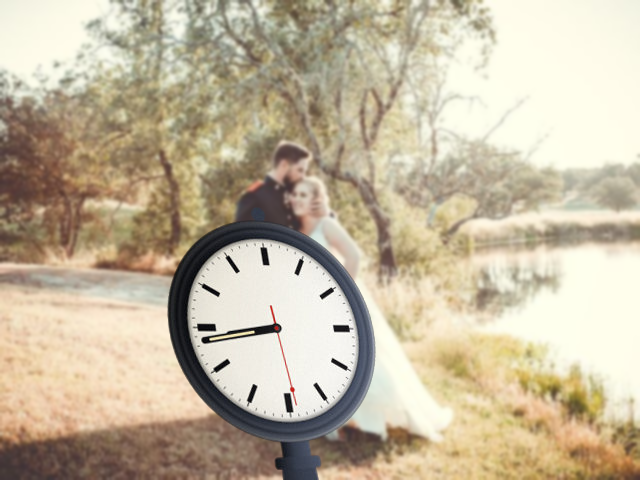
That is 8:43:29
